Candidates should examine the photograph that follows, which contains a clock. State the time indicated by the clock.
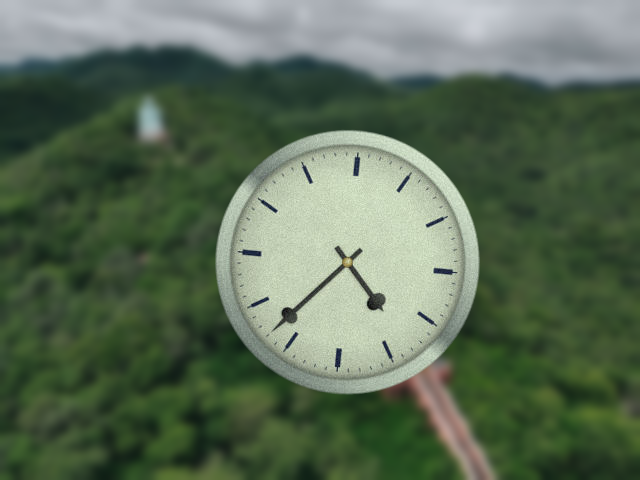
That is 4:37
